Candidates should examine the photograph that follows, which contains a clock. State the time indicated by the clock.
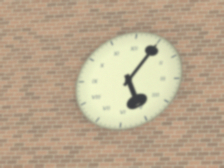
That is 5:05
